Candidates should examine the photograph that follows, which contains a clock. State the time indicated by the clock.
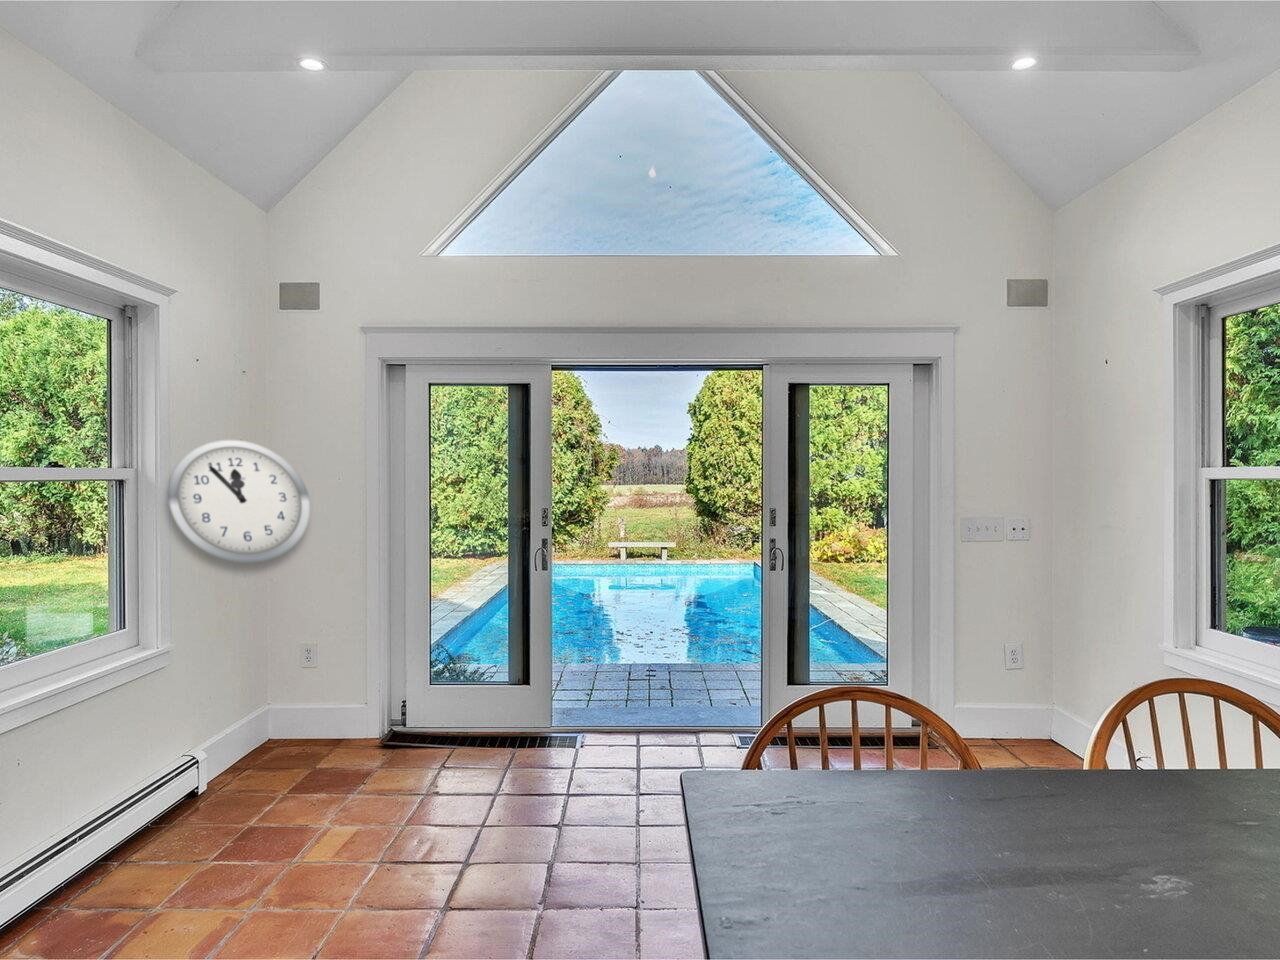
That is 11:54
